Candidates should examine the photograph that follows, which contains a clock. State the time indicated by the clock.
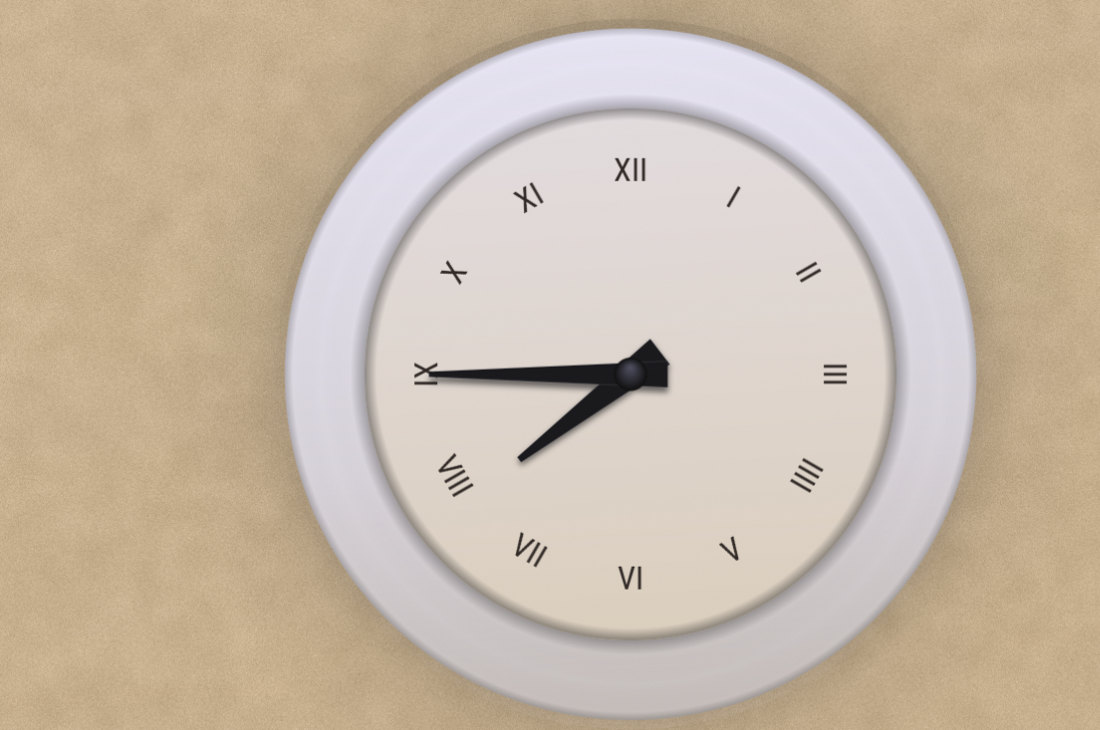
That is 7:45
